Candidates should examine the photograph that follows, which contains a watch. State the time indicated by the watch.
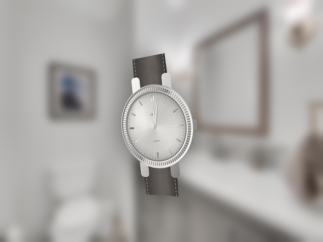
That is 12:02
